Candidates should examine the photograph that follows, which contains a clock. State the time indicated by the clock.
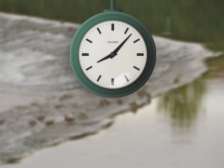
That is 8:07
